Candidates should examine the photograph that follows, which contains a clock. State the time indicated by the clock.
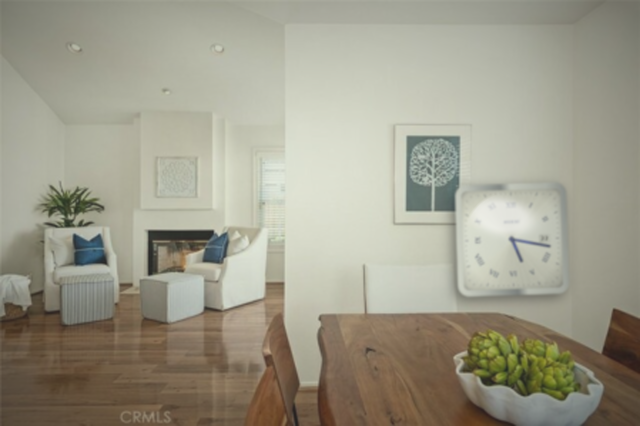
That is 5:17
